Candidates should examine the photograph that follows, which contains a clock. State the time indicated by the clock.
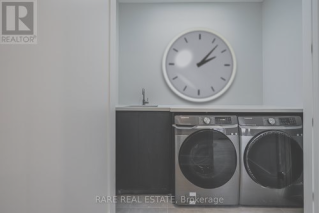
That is 2:07
